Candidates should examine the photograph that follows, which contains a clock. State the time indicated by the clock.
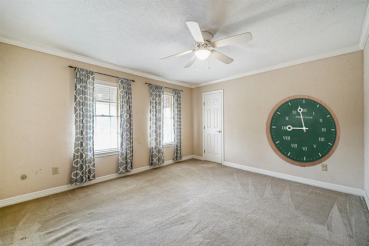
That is 8:58
